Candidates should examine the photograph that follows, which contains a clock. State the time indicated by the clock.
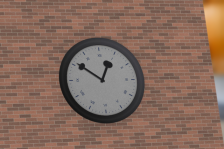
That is 12:51
